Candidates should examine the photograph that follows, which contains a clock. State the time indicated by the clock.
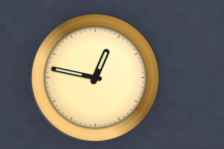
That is 12:47
